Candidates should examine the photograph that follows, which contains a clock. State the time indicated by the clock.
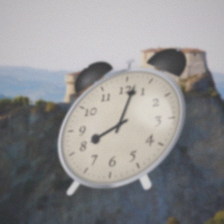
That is 8:02
